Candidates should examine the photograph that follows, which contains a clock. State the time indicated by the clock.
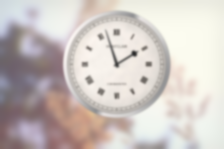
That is 1:57
